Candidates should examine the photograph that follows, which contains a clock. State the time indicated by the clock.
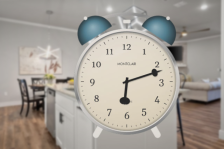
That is 6:12
